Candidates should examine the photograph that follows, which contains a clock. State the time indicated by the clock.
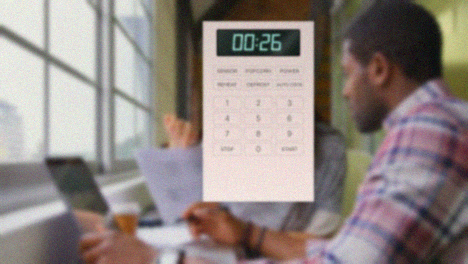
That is 0:26
